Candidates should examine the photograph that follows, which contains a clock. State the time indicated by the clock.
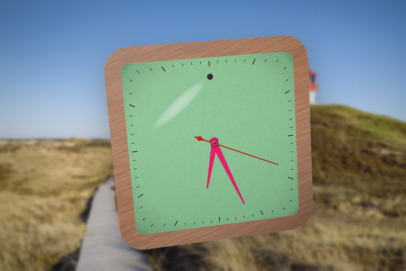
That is 6:26:19
